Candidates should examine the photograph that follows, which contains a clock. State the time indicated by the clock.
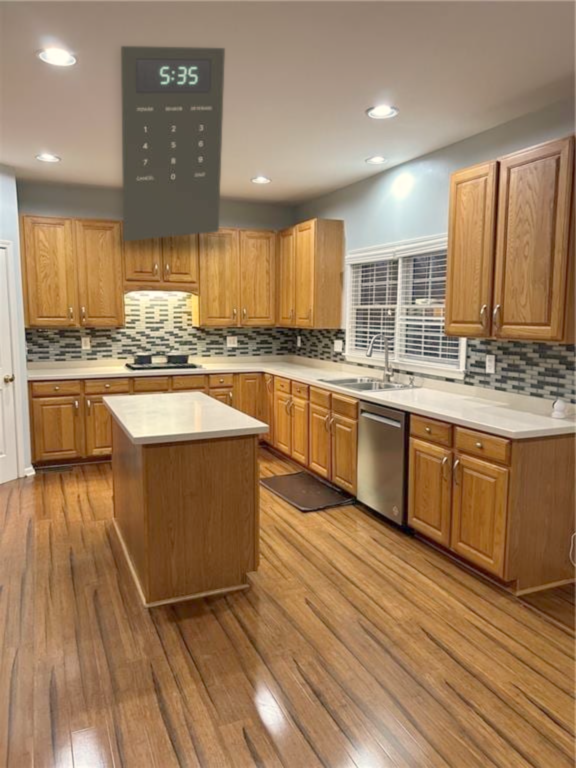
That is 5:35
